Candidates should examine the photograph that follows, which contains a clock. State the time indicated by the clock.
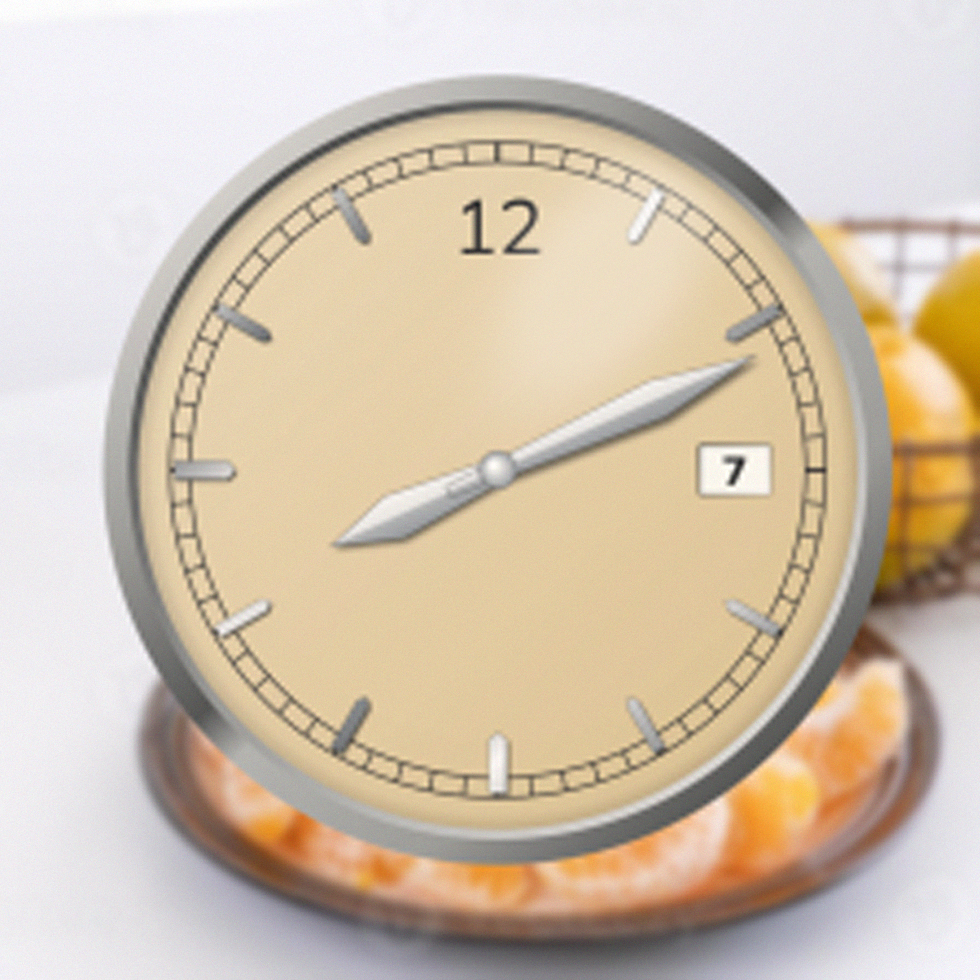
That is 8:11
